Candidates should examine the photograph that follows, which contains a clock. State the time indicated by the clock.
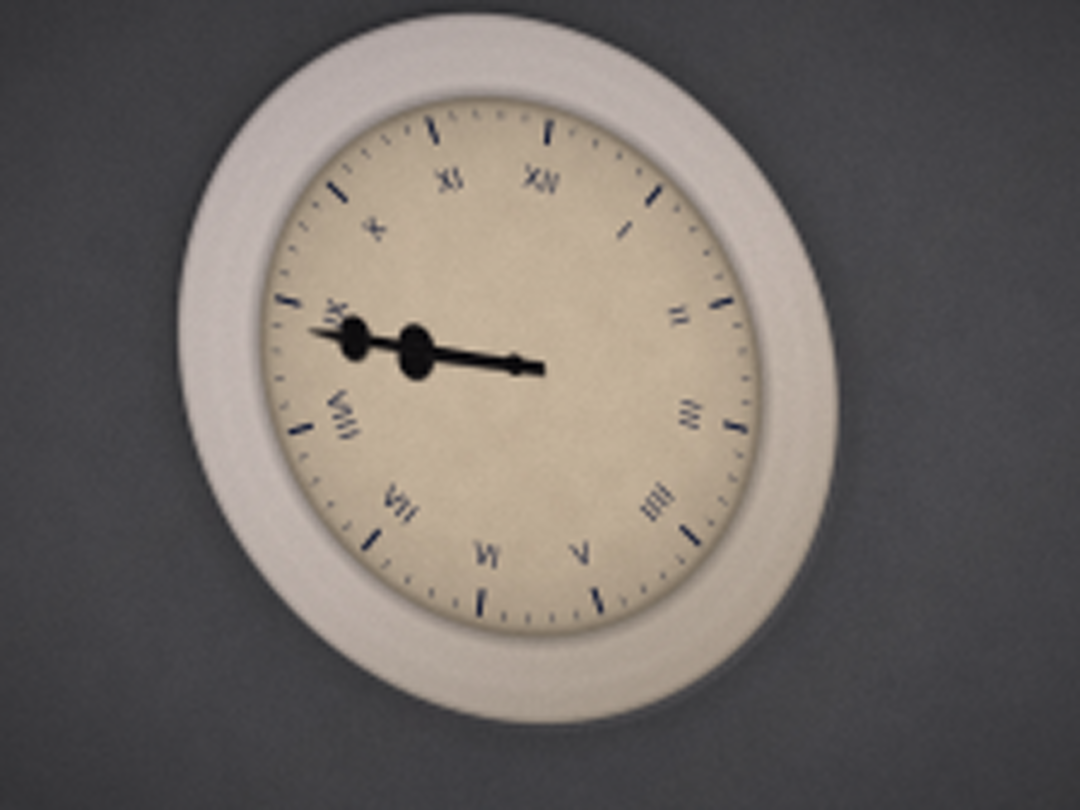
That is 8:44
